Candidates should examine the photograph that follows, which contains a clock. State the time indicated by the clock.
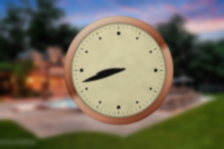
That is 8:42
